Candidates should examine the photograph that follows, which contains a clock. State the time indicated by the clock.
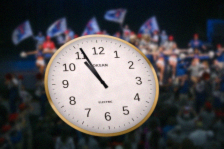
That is 10:56
